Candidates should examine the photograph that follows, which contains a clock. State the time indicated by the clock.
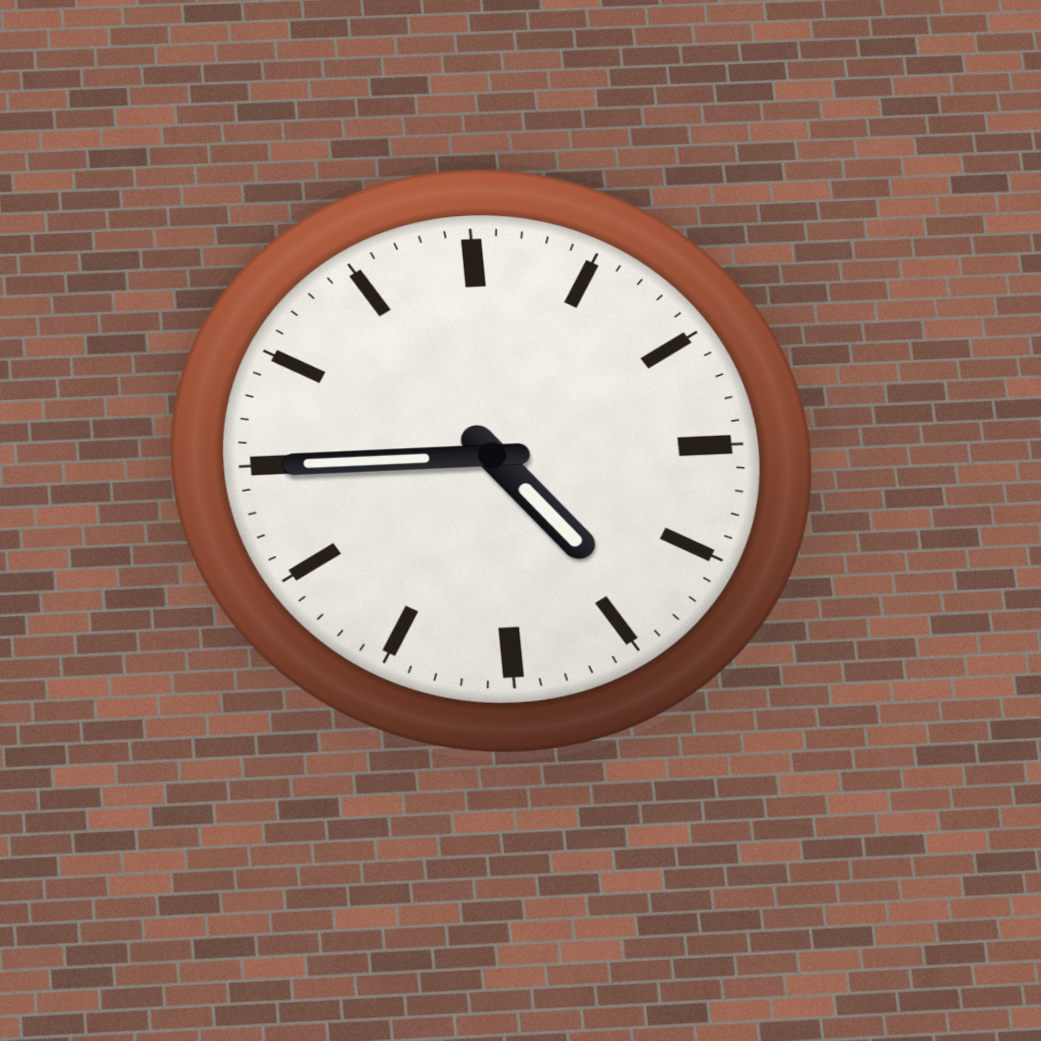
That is 4:45
